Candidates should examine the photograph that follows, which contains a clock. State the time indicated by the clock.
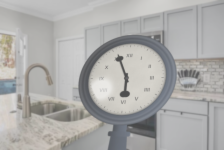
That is 5:56
